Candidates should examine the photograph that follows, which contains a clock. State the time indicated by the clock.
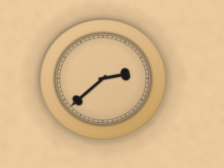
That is 2:38
